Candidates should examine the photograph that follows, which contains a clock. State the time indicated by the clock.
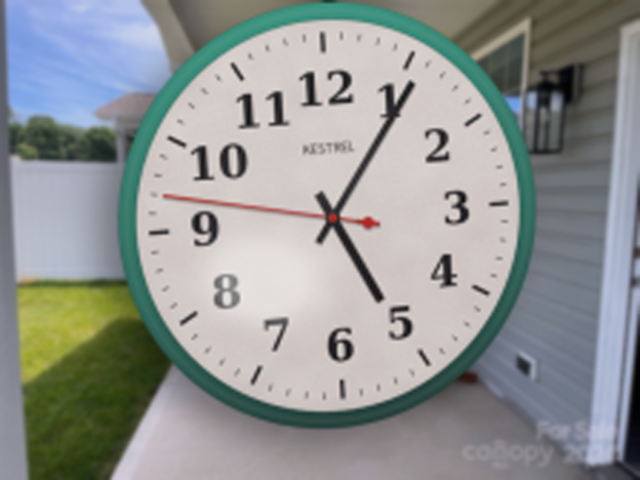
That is 5:05:47
